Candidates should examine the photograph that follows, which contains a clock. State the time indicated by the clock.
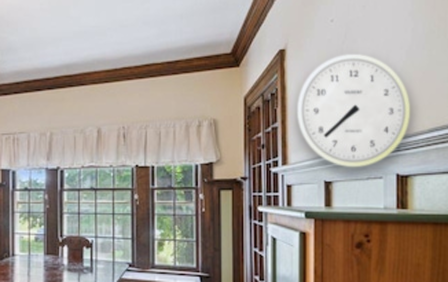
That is 7:38
